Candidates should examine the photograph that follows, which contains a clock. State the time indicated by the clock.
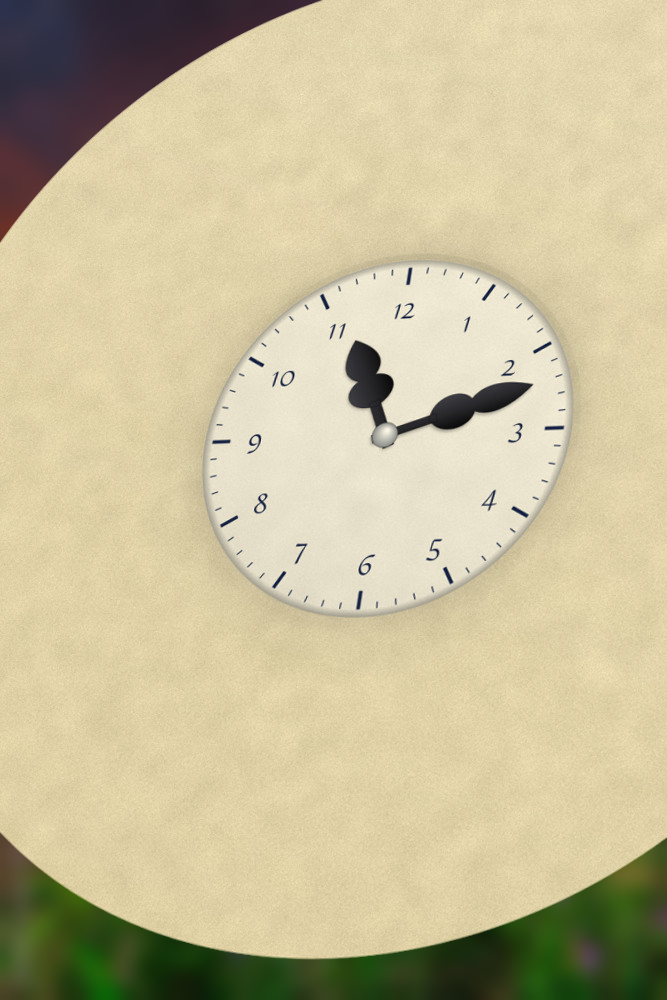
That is 11:12
